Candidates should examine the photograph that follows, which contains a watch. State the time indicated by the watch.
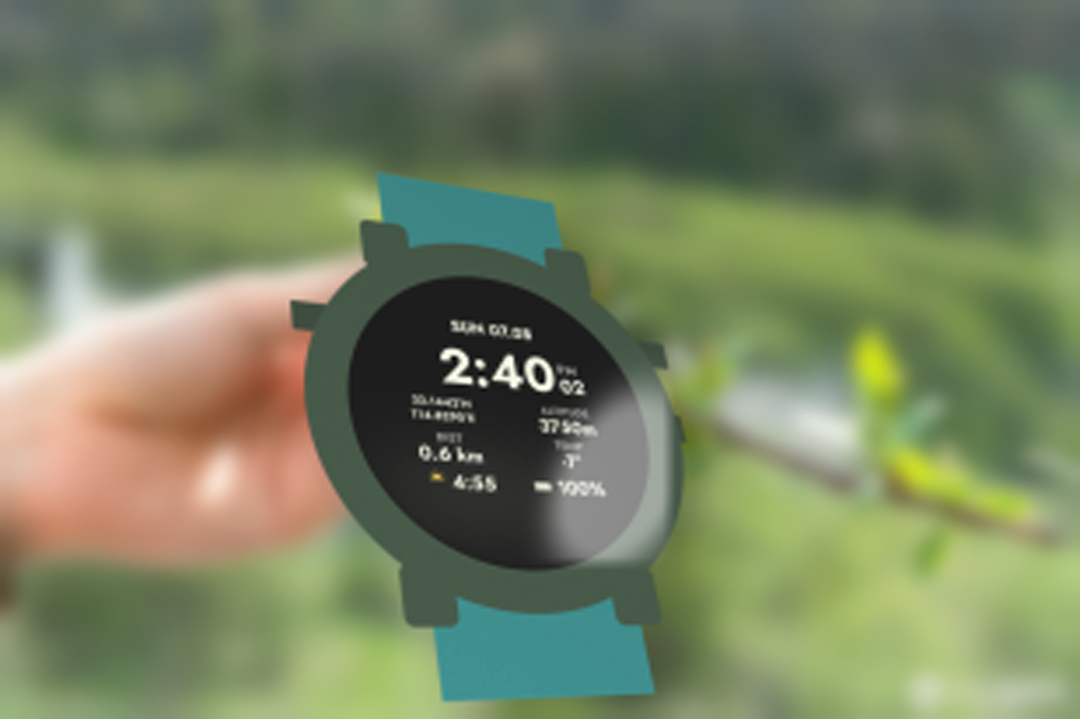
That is 2:40
